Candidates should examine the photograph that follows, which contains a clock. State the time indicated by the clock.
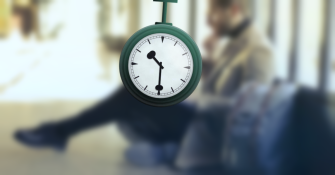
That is 10:30
